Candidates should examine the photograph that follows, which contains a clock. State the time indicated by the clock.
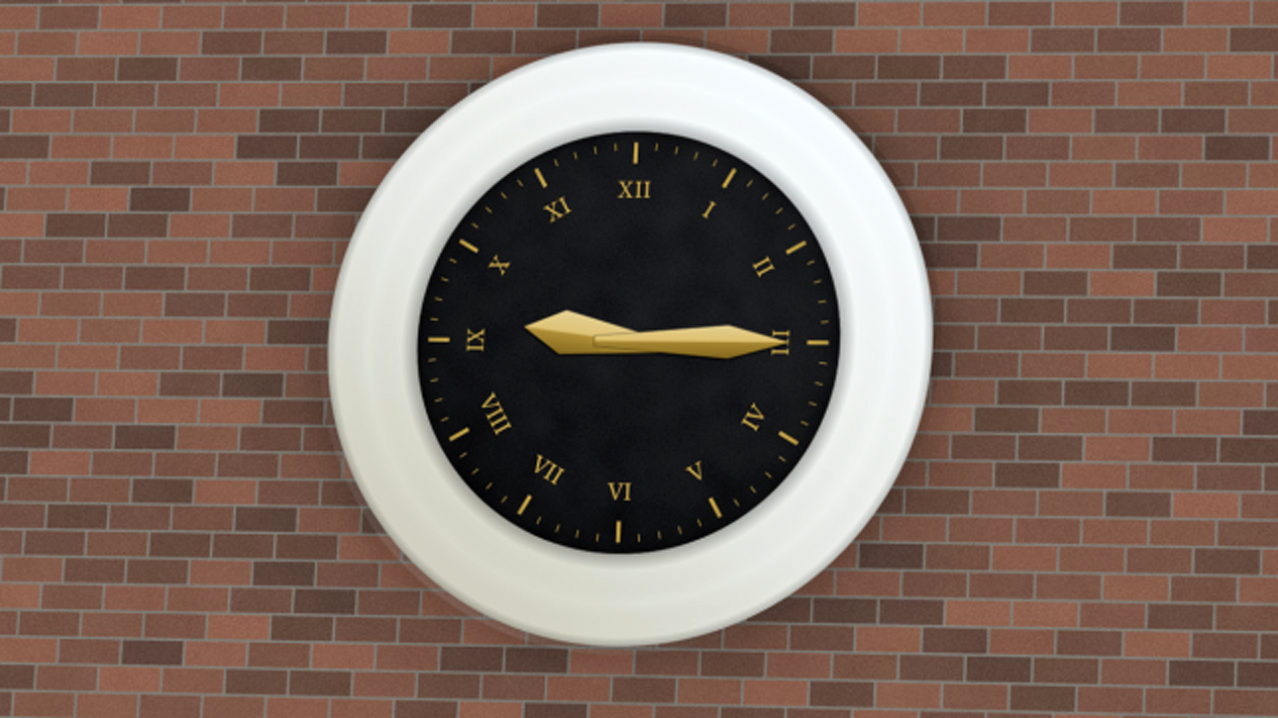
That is 9:15
